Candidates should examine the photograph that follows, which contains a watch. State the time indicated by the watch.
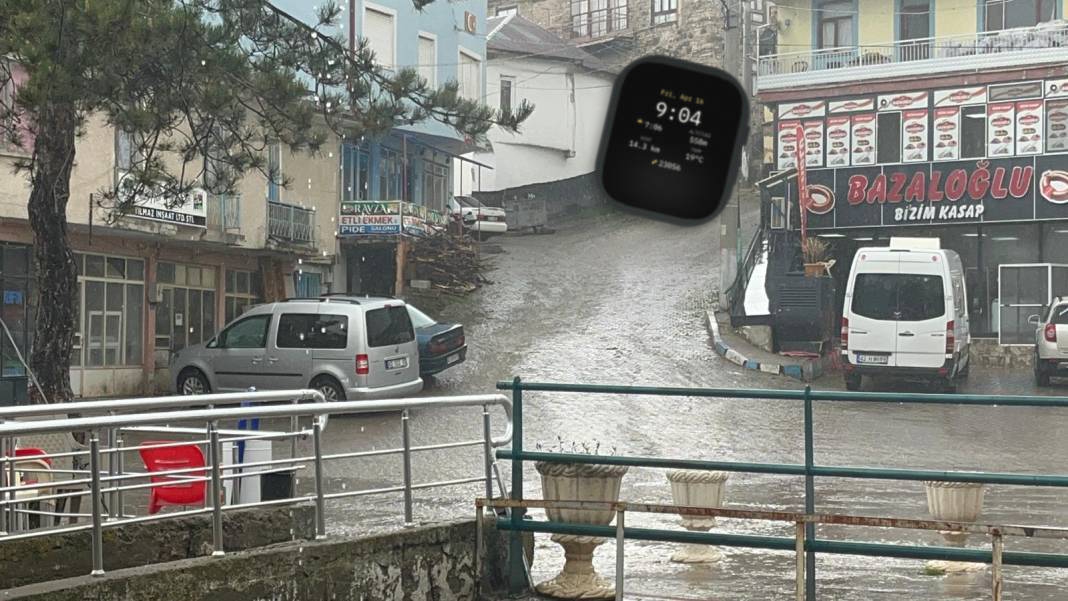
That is 9:04
